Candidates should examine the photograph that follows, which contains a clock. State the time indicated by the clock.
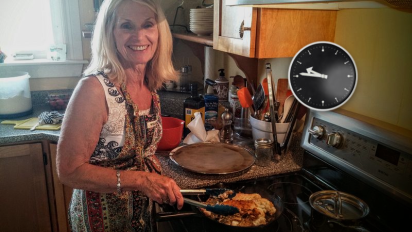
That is 9:46
